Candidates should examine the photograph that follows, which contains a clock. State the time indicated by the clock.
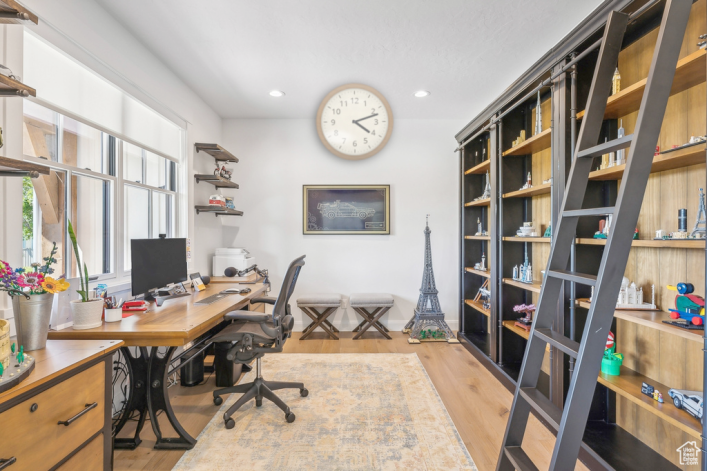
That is 4:12
